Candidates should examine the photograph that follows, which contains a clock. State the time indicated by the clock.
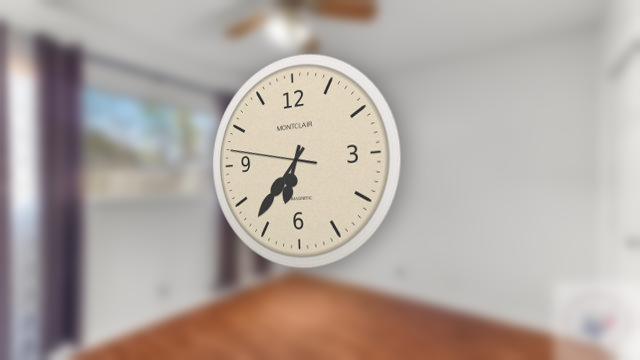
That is 6:36:47
